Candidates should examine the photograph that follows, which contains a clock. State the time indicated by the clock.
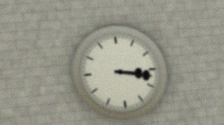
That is 3:17
